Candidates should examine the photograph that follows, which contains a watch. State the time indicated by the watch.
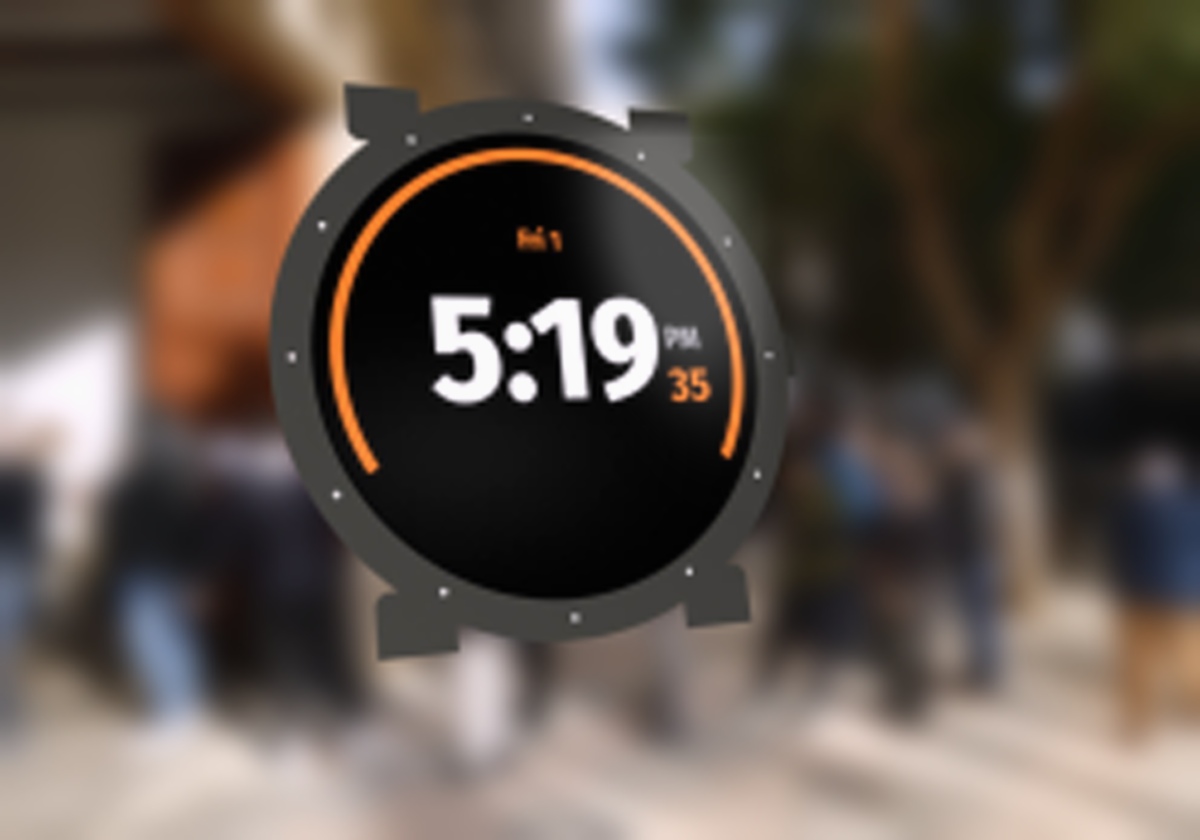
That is 5:19:35
